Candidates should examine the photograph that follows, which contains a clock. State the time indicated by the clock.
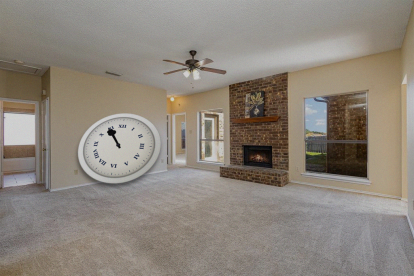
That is 10:54
